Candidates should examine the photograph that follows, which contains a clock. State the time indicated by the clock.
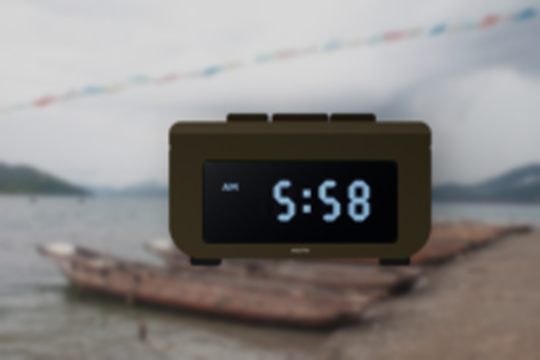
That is 5:58
